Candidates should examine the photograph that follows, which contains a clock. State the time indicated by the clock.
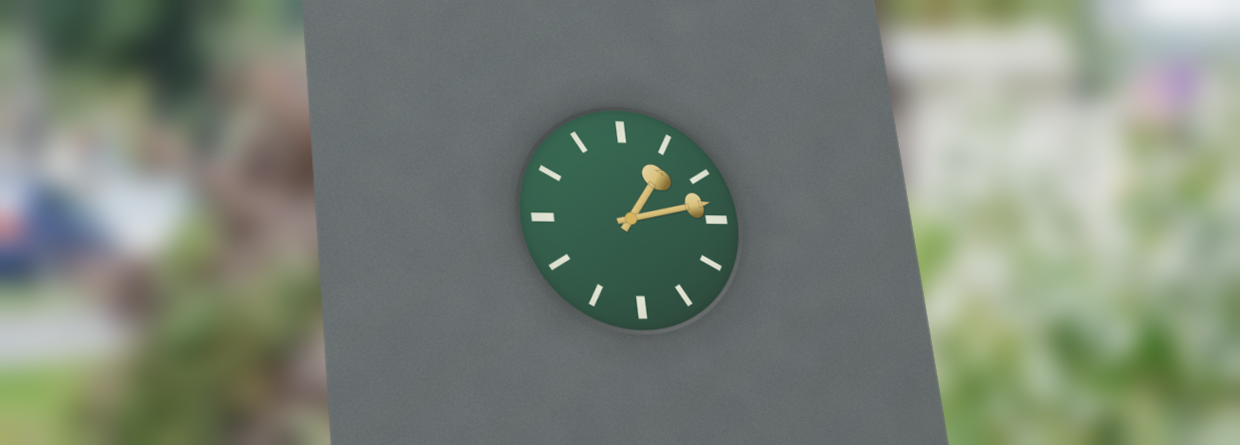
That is 1:13
